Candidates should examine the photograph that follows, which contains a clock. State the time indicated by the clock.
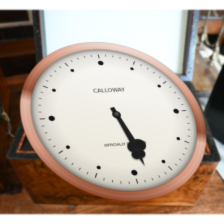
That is 5:28
